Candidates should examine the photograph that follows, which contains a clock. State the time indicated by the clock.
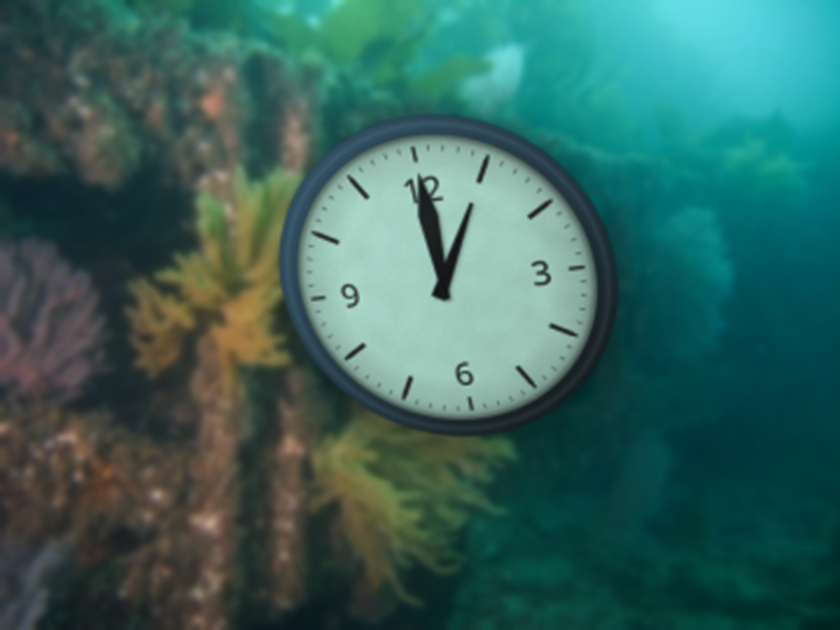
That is 1:00
